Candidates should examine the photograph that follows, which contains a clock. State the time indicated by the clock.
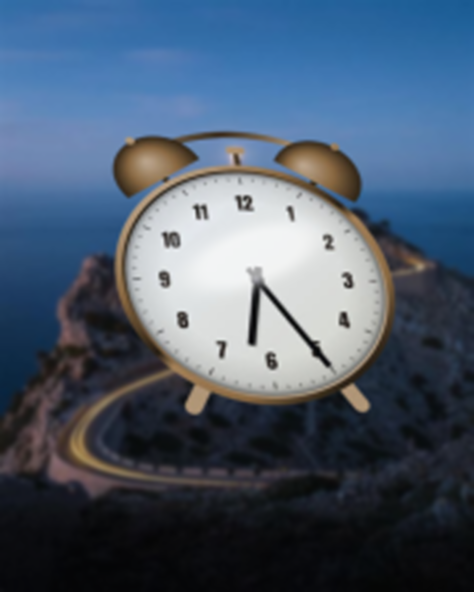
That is 6:25
